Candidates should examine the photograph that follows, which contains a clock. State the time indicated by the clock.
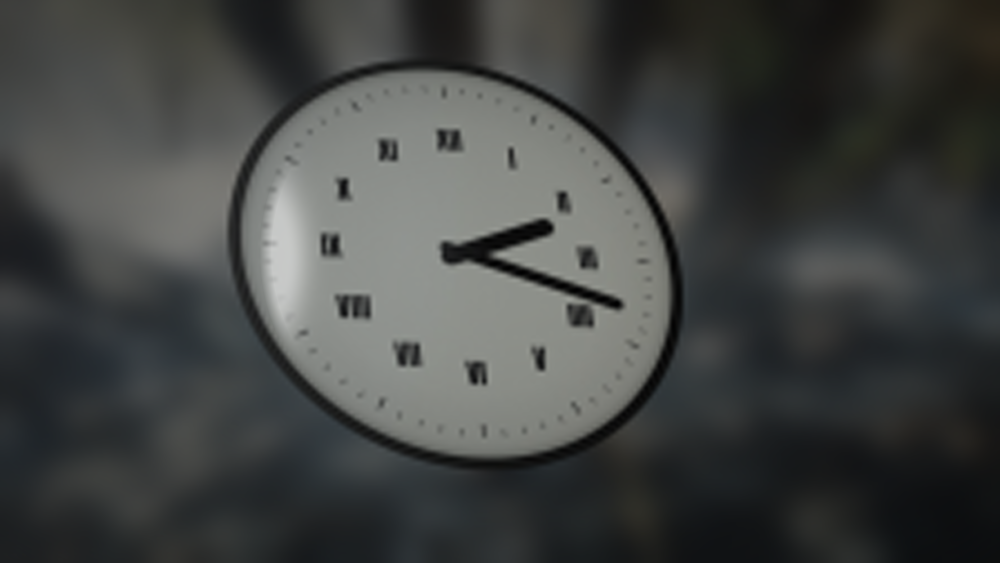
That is 2:18
